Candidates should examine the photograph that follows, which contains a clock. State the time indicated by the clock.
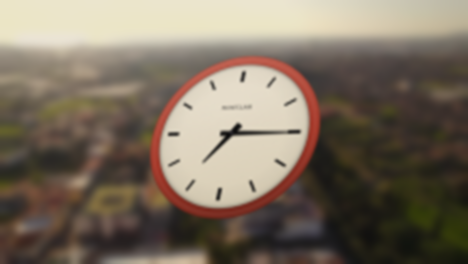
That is 7:15
